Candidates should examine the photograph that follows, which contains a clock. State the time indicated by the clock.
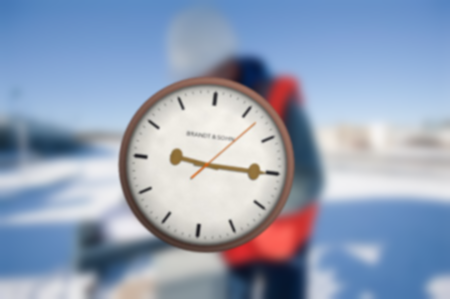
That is 9:15:07
